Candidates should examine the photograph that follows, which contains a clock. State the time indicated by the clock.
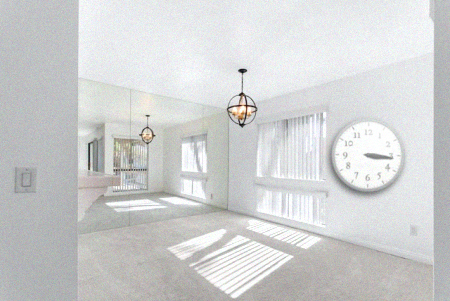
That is 3:16
